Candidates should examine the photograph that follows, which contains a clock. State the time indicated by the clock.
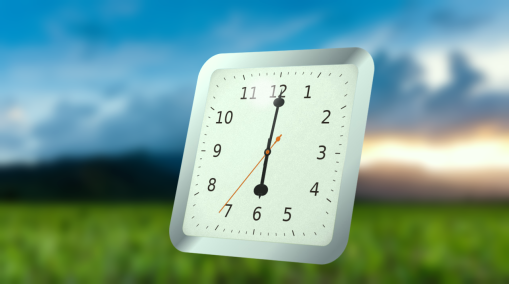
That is 6:00:36
